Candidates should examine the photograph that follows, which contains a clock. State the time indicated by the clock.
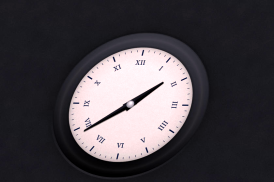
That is 1:39
